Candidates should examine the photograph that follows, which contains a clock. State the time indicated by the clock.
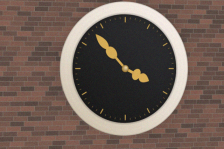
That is 3:53
